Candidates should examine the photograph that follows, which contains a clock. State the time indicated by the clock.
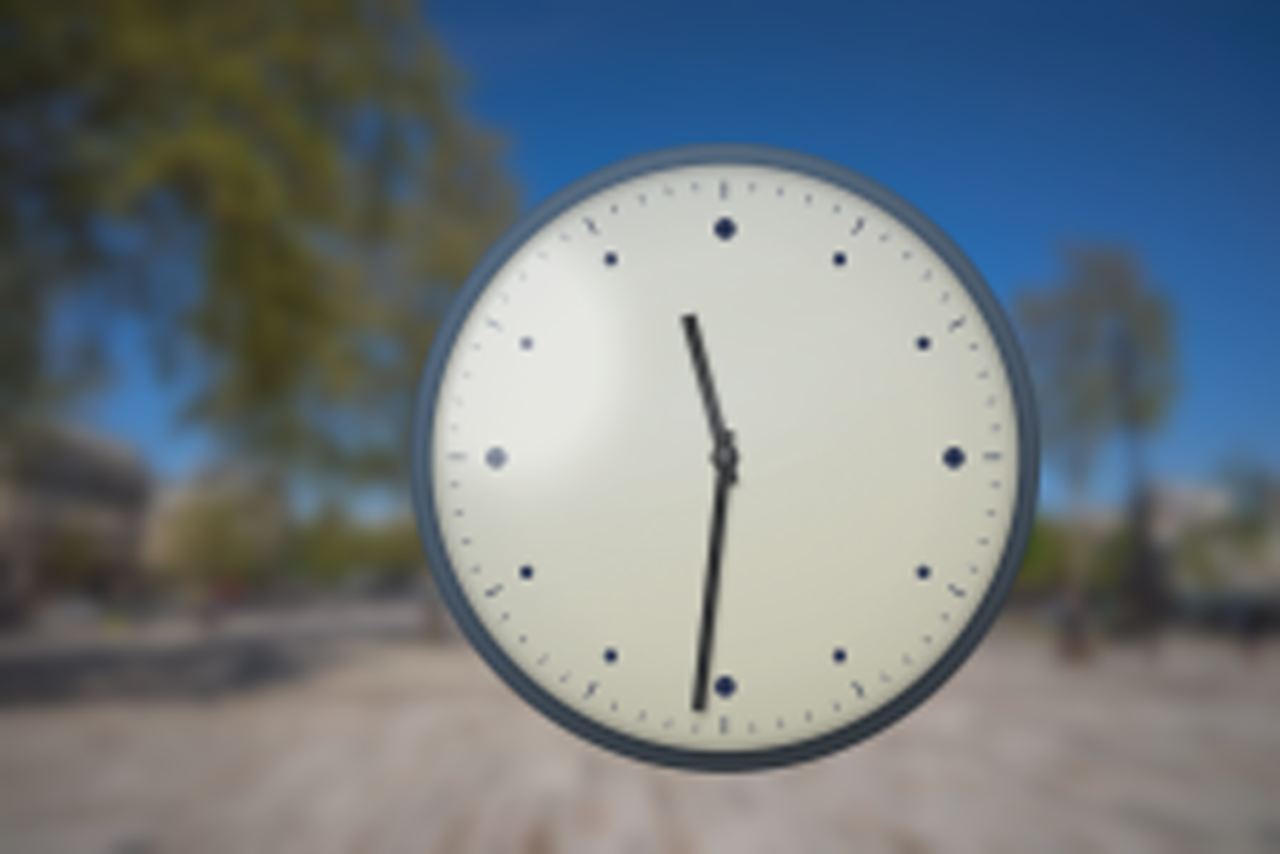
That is 11:31
